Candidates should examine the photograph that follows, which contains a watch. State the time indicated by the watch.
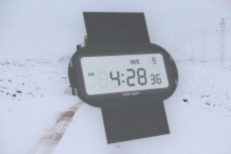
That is 4:28:36
